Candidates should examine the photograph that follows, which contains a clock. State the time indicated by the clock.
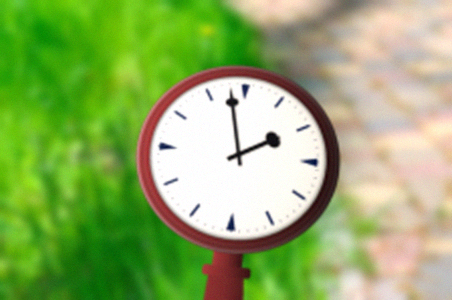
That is 1:58
